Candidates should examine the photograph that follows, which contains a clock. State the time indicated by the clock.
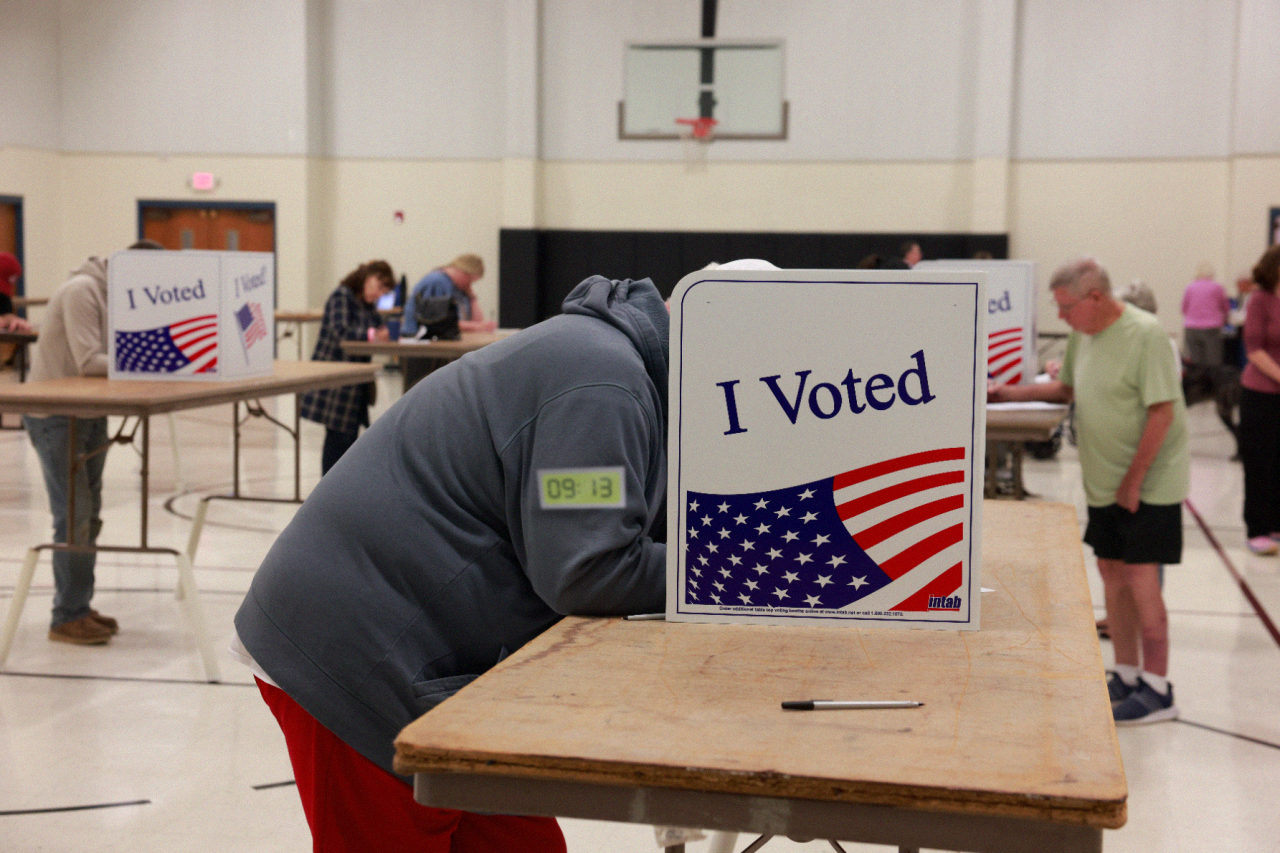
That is 9:13
